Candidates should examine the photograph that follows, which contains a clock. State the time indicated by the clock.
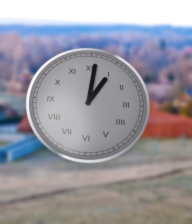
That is 1:01
